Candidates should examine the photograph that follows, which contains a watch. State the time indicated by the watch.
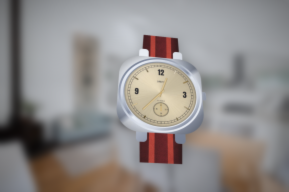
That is 12:37
